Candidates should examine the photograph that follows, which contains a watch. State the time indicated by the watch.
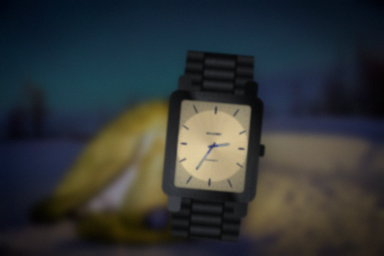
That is 2:35
